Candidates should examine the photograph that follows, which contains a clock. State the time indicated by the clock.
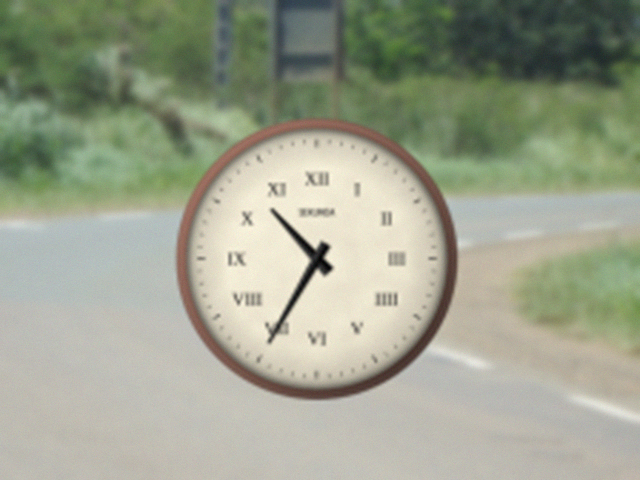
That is 10:35
